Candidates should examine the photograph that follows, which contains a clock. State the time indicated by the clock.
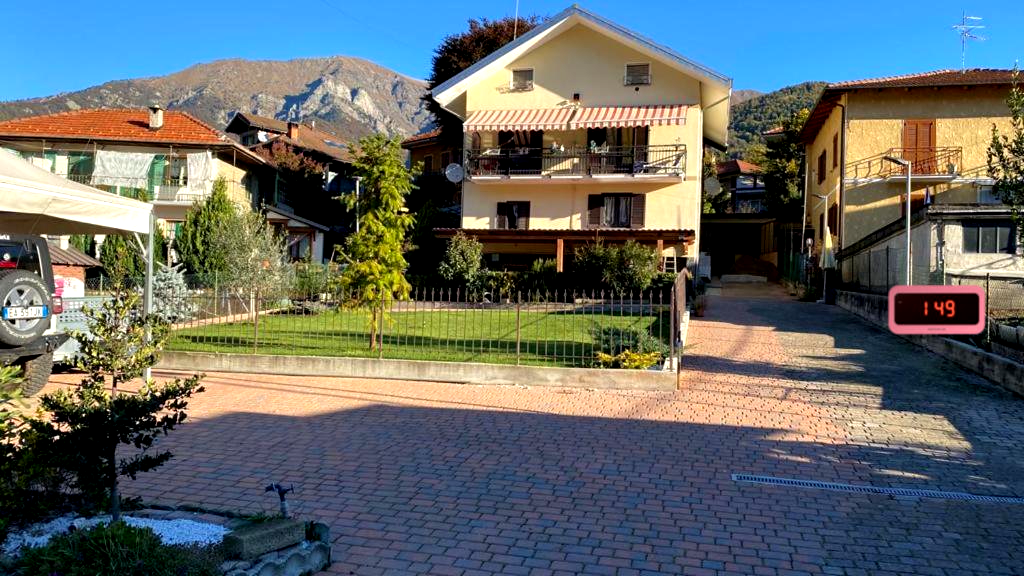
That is 1:49
